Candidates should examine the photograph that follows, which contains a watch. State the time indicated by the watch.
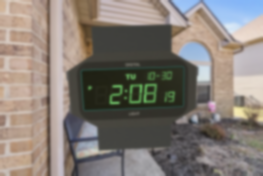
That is 2:08
